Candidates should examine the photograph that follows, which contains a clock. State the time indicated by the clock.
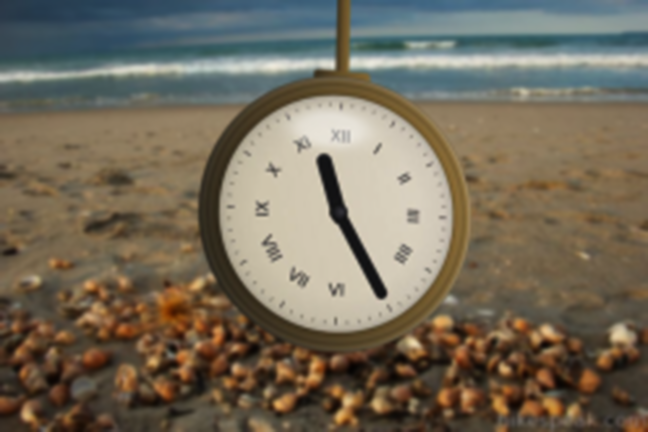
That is 11:25
